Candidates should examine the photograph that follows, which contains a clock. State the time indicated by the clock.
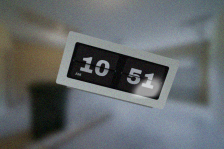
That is 10:51
